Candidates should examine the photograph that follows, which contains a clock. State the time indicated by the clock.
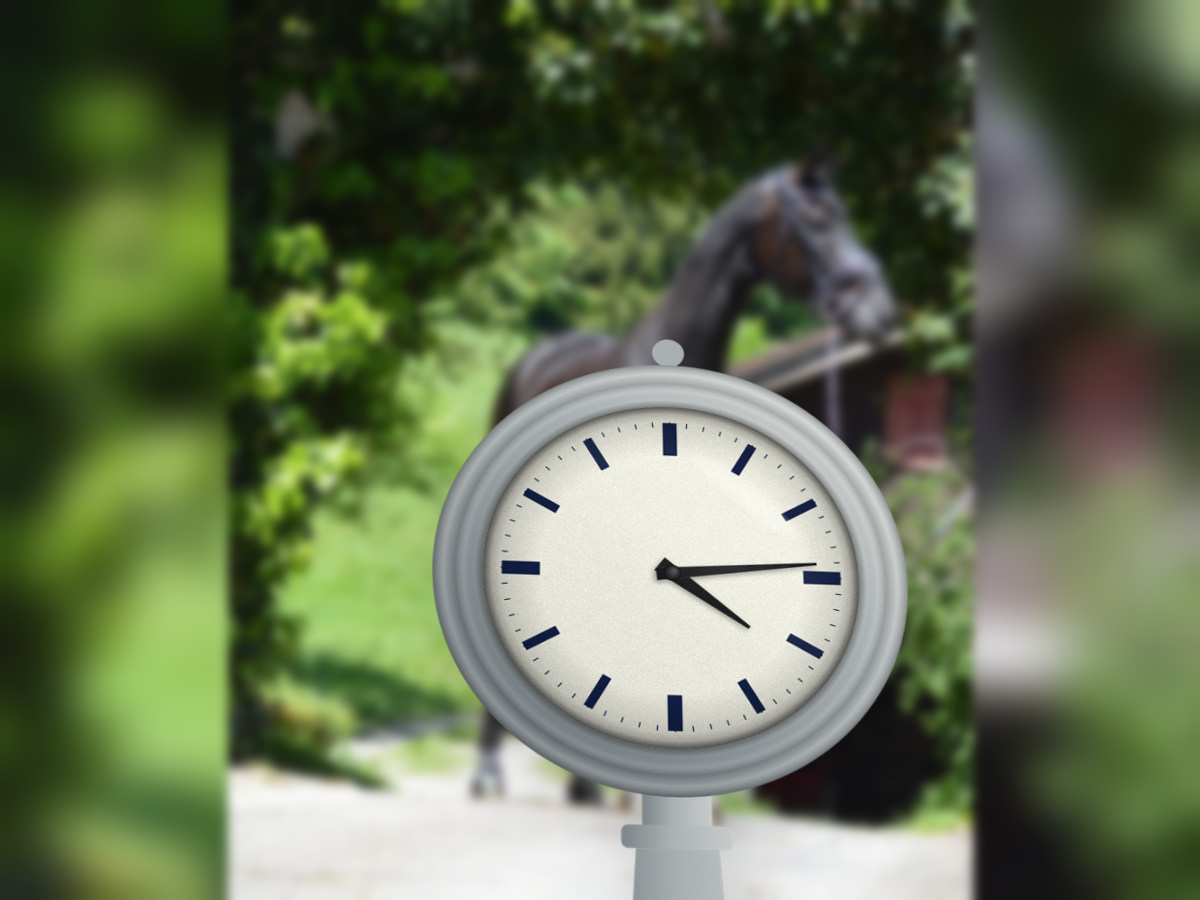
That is 4:14
